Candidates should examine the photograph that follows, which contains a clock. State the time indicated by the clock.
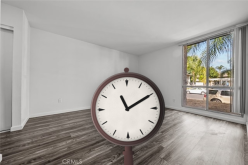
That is 11:10
